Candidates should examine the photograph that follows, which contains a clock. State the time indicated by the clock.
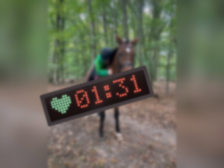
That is 1:31
